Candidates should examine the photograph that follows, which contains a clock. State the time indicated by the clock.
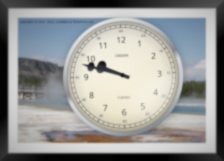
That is 9:48
